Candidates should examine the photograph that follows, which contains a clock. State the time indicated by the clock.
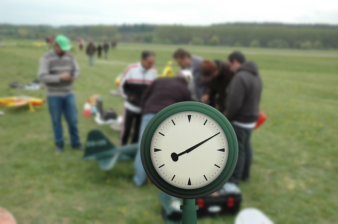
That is 8:10
